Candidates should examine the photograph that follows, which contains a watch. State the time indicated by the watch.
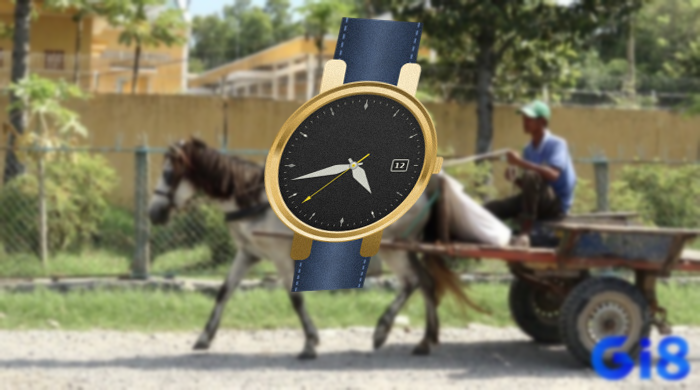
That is 4:42:38
